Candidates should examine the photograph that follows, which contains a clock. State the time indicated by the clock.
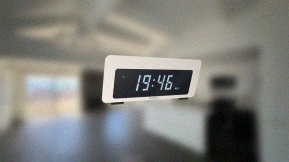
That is 19:46
